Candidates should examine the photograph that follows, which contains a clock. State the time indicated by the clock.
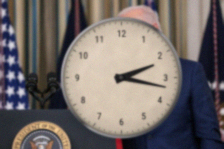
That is 2:17
